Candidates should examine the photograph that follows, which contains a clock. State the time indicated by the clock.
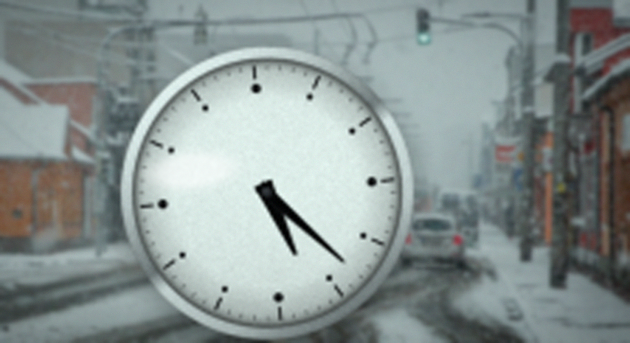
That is 5:23
